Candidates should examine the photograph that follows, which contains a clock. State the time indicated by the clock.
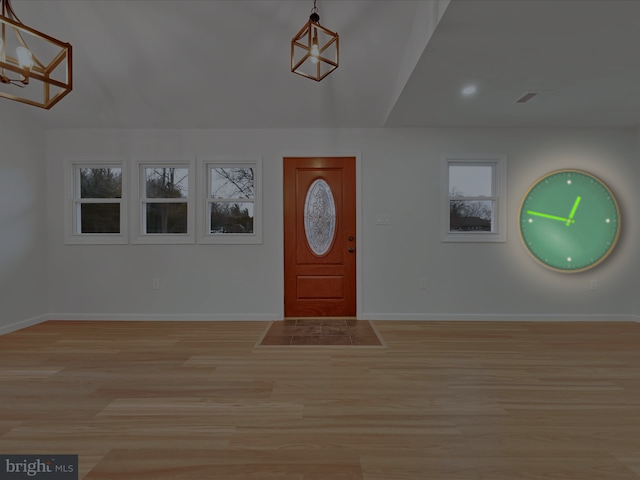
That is 12:47
